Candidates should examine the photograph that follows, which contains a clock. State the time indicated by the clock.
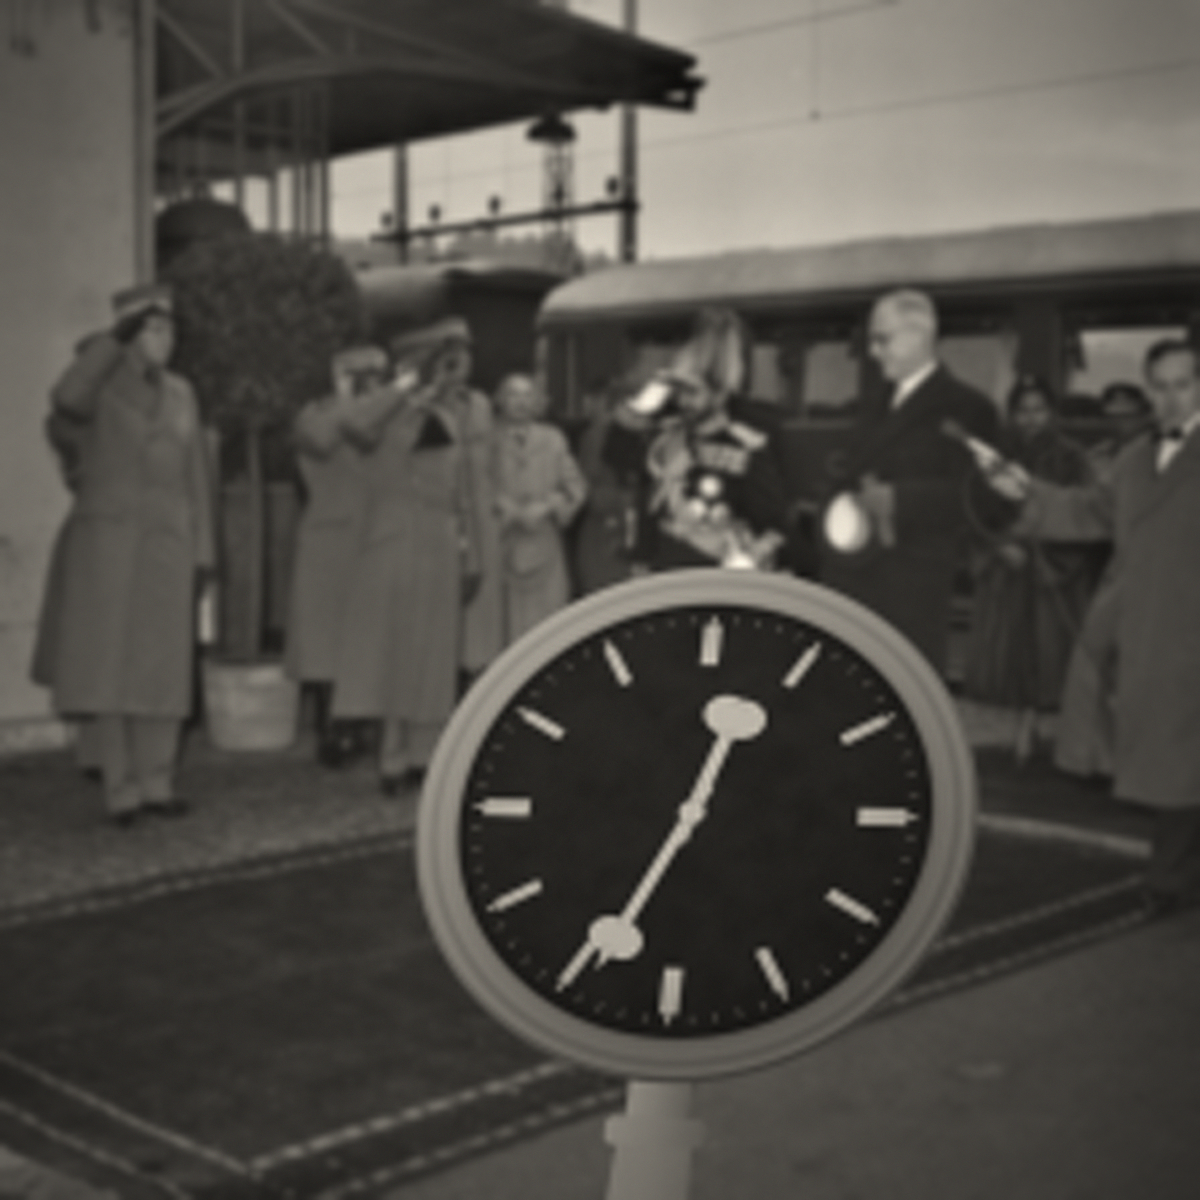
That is 12:34
